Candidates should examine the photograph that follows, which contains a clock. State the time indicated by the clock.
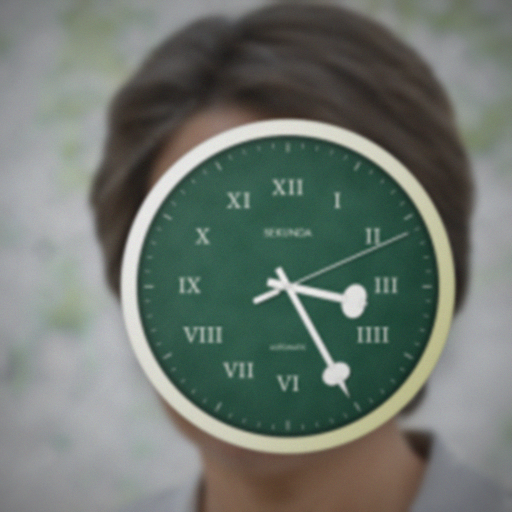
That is 3:25:11
